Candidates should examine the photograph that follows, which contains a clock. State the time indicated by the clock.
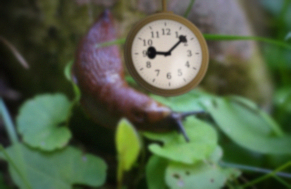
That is 9:08
